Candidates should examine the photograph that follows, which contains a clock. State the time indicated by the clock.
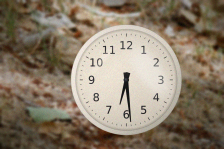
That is 6:29
